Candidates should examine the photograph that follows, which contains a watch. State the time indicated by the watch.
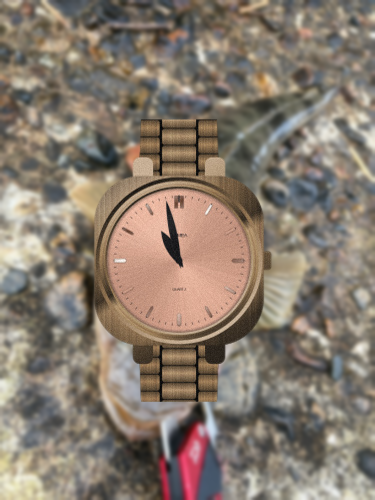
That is 10:58
